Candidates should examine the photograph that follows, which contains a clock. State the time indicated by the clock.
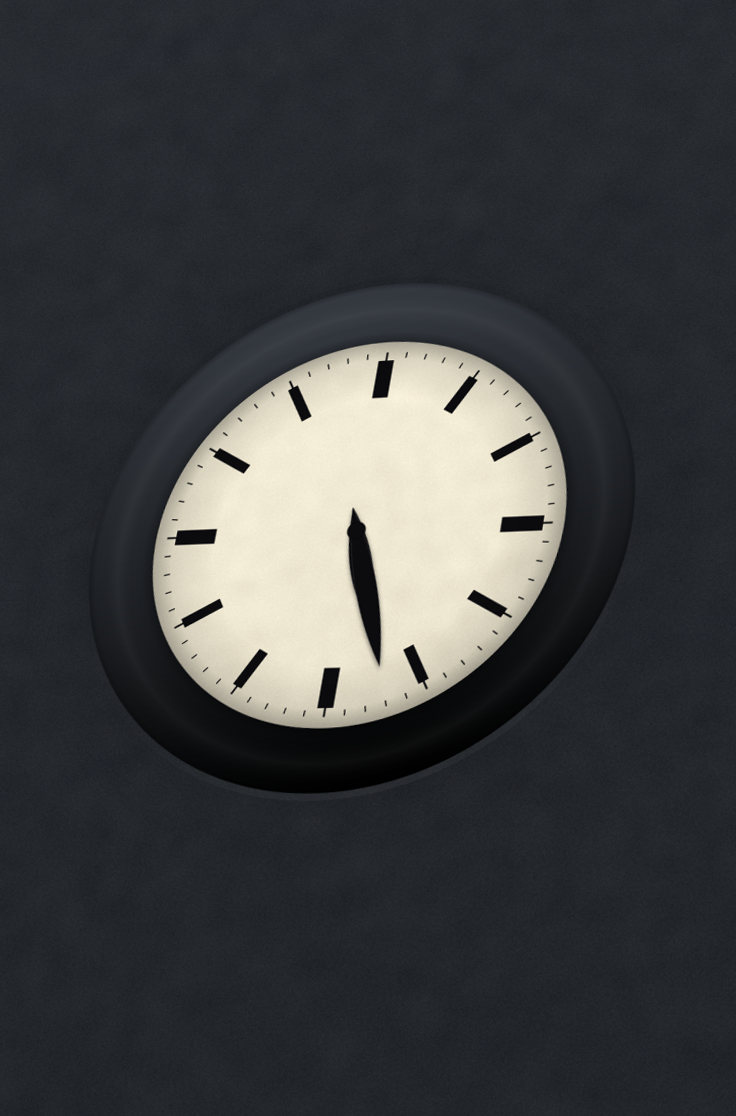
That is 5:27
